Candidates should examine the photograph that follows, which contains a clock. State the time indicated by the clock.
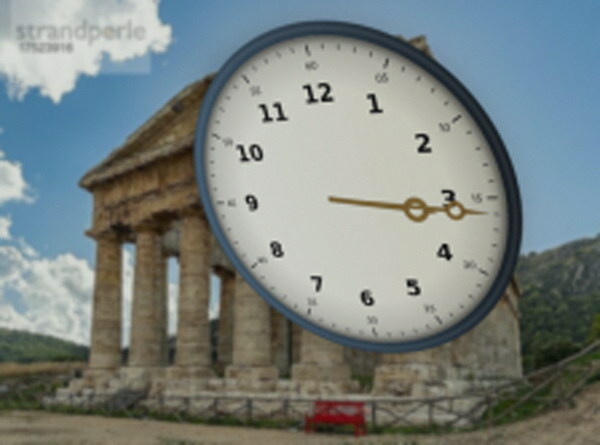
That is 3:16
